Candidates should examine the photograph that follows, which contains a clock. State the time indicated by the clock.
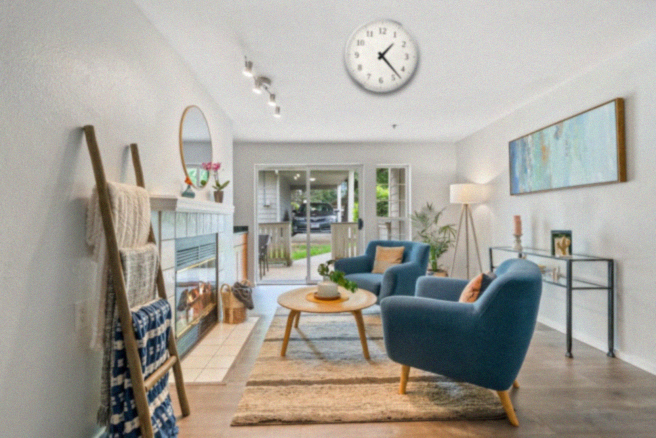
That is 1:23
